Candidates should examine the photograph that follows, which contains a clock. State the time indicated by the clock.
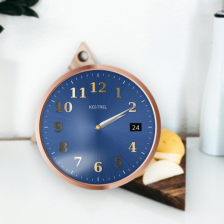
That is 2:10
